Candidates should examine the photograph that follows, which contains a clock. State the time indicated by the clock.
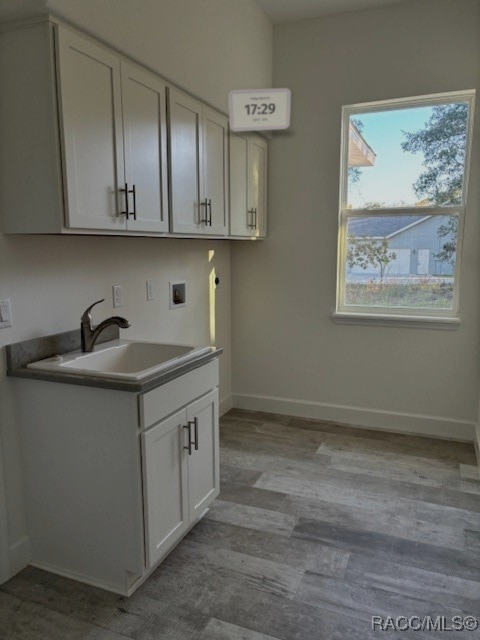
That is 17:29
